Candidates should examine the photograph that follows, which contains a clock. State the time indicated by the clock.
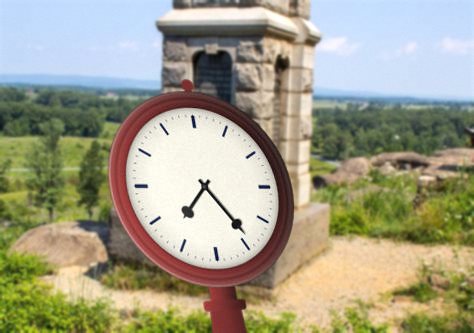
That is 7:24
